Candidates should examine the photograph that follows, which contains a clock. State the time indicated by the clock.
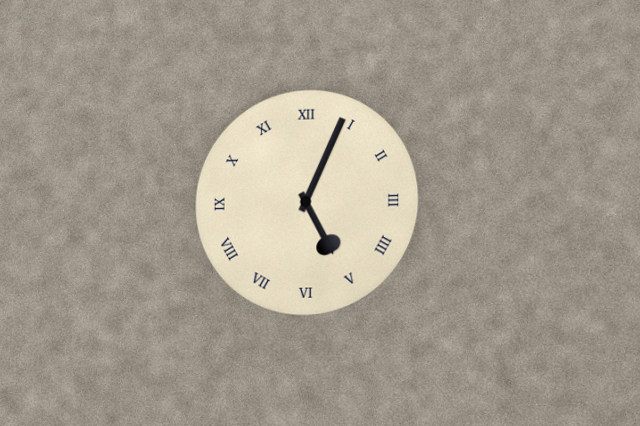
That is 5:04
